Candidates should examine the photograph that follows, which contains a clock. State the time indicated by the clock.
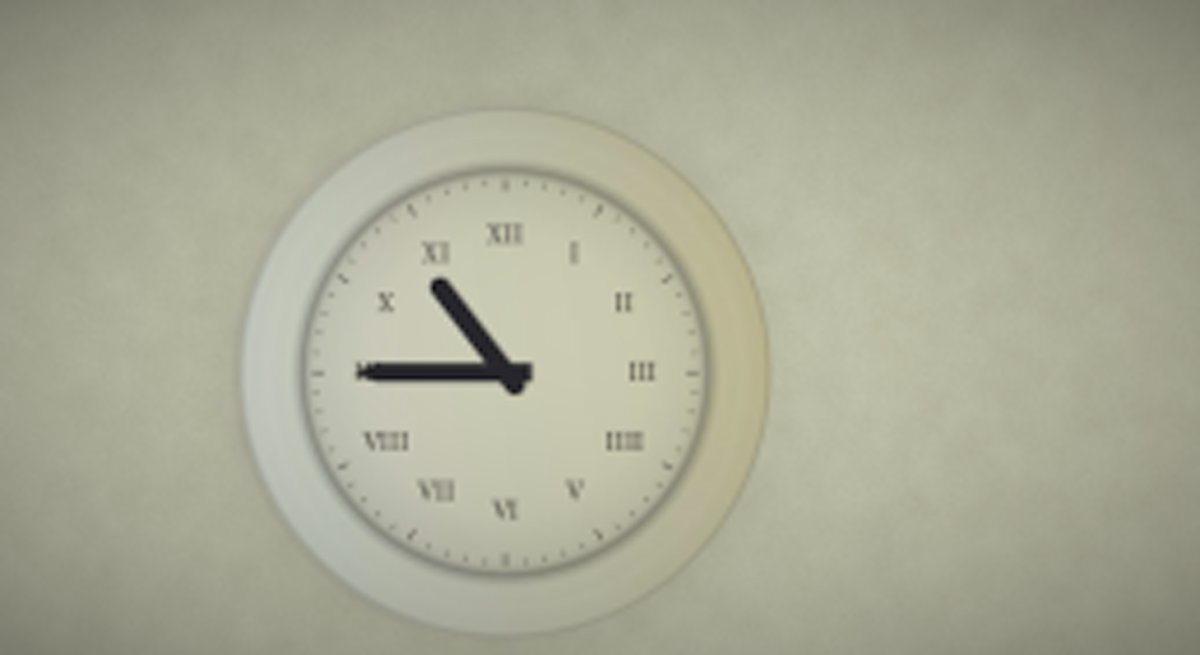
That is 10:45
